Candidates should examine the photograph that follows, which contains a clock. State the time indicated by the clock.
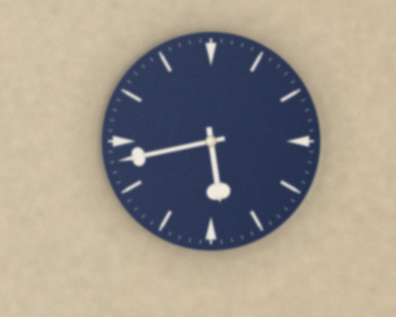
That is 5:43
